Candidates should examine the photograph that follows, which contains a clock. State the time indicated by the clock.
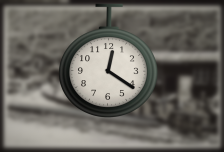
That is 12:21
